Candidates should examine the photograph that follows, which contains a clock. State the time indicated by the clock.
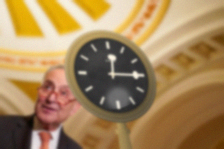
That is 12:15
